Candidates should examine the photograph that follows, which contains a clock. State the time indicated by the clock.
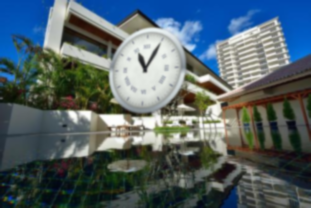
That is 11:05
